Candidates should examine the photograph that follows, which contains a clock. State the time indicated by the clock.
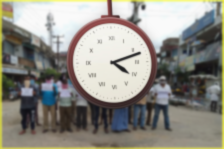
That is 4:12
